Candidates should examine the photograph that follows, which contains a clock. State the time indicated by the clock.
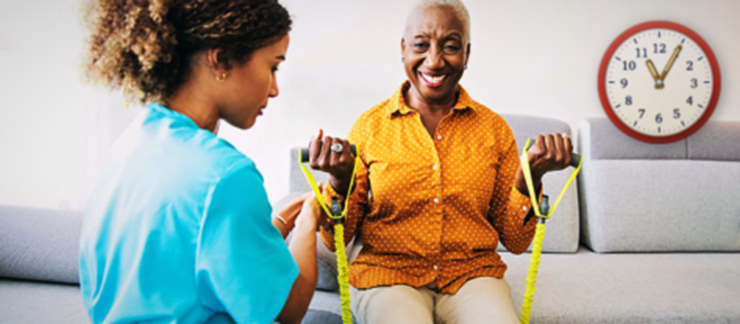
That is 11:05
